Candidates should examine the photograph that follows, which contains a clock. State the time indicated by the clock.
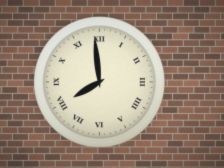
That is 7:59
